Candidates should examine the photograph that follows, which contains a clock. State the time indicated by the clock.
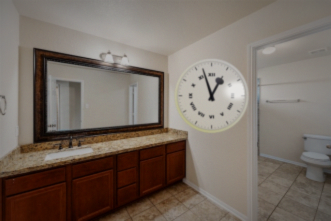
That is 12:57
